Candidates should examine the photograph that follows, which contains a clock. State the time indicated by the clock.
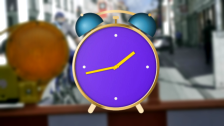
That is 1:43
